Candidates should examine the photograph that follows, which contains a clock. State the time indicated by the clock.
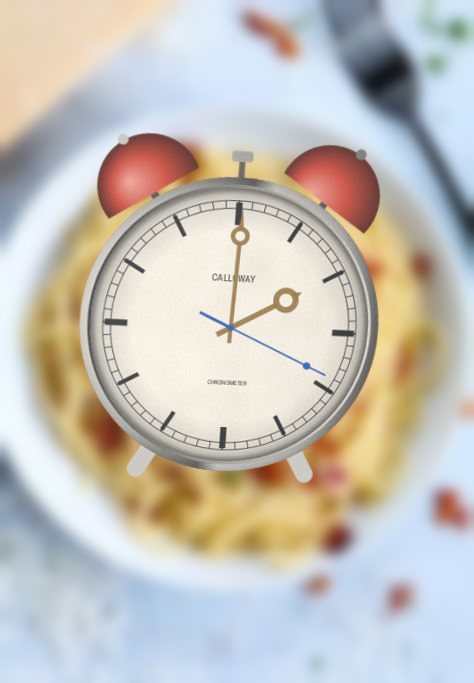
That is 2:00:19
